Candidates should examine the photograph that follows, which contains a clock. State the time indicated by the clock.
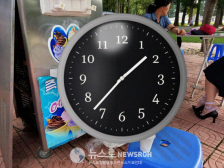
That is 1:37
